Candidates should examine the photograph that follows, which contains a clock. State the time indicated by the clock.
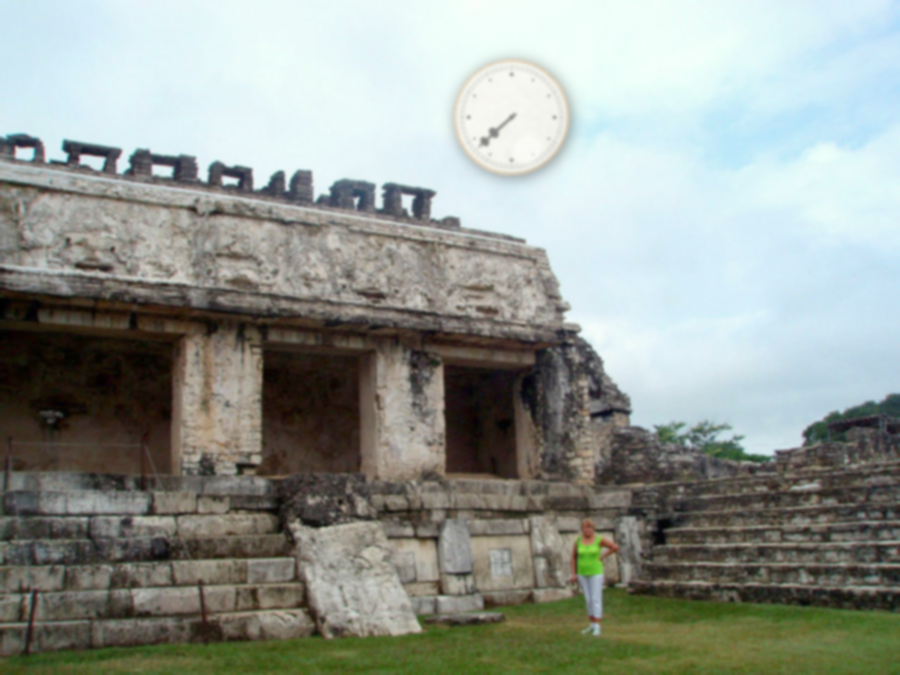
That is 7:38
